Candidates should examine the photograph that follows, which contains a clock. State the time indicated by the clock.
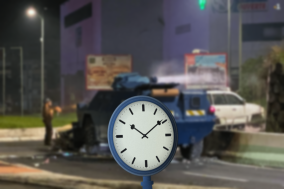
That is 10:09
